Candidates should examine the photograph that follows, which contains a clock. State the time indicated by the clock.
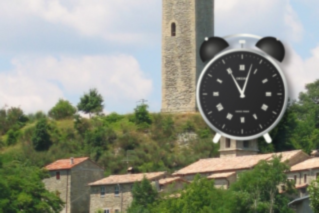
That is 11:03
